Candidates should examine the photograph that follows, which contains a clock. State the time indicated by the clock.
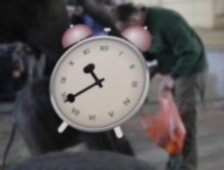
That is 10:39
